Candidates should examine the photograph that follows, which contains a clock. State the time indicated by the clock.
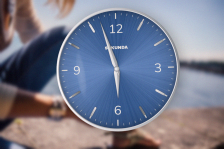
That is 5:57
